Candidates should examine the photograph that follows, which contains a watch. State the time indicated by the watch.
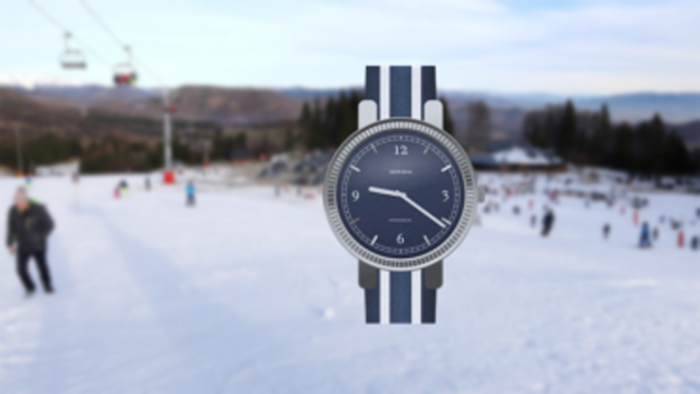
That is 9:21
